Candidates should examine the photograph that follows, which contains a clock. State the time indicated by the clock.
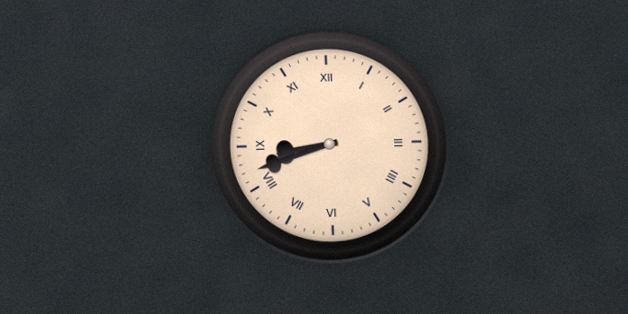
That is 8:42
